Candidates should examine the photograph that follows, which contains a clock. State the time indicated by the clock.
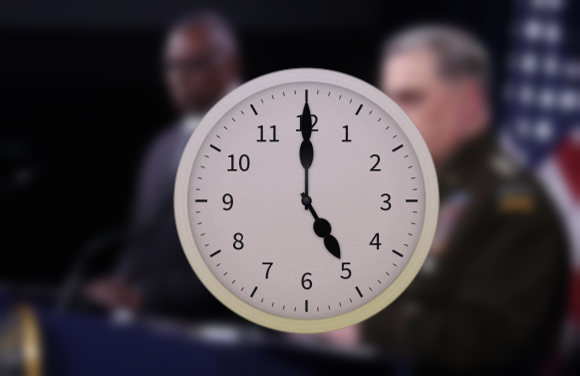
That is 5:00
